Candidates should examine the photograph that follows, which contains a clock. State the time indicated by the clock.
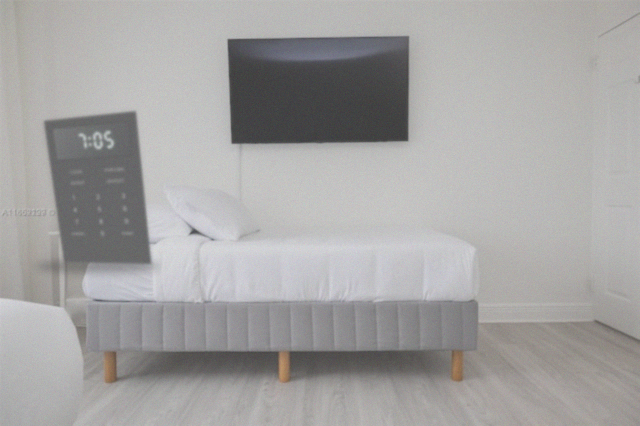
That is 7:05
